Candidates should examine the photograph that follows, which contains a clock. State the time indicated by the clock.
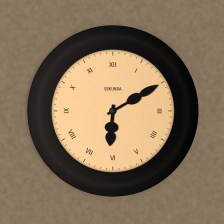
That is 6:10
